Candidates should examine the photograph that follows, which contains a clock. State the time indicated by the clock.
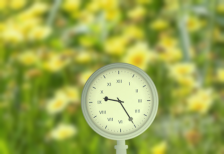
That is 9:25
